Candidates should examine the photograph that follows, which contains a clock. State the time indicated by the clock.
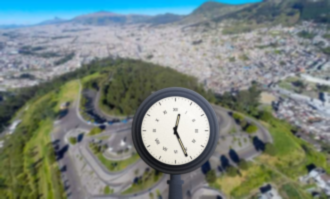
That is 12:26
